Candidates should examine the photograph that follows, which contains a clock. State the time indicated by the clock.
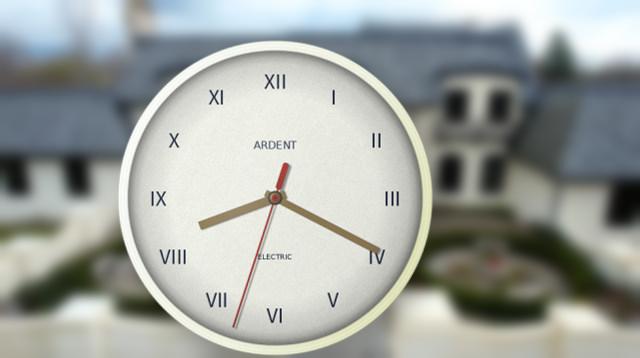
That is 8:19:33
